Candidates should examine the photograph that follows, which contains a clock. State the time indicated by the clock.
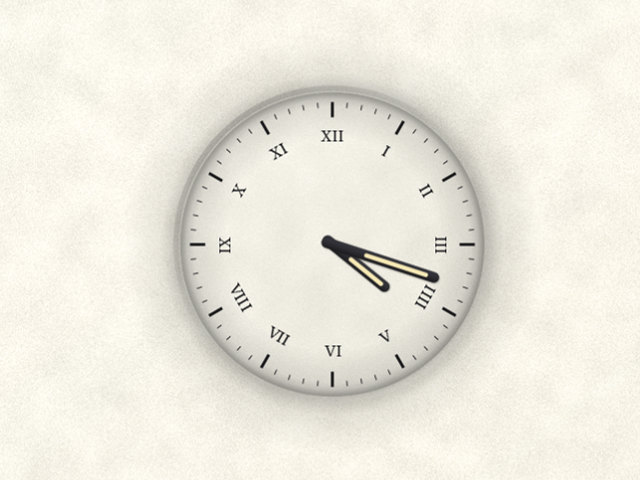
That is 4:18
